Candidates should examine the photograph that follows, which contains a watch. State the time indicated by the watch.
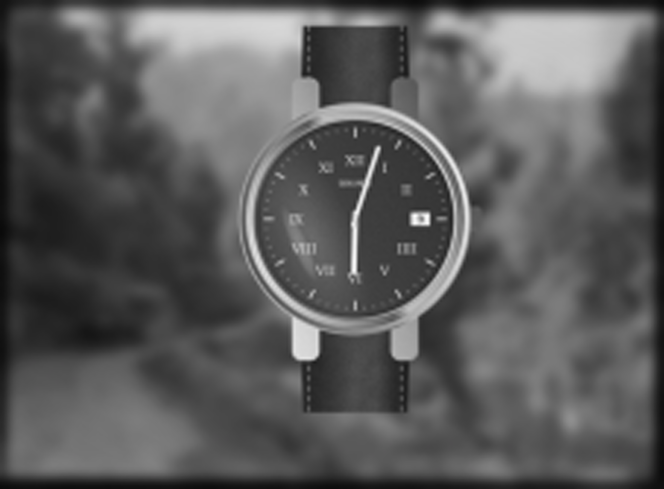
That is 6:03
